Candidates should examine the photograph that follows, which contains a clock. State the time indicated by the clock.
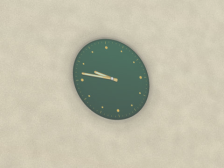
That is 9:47
